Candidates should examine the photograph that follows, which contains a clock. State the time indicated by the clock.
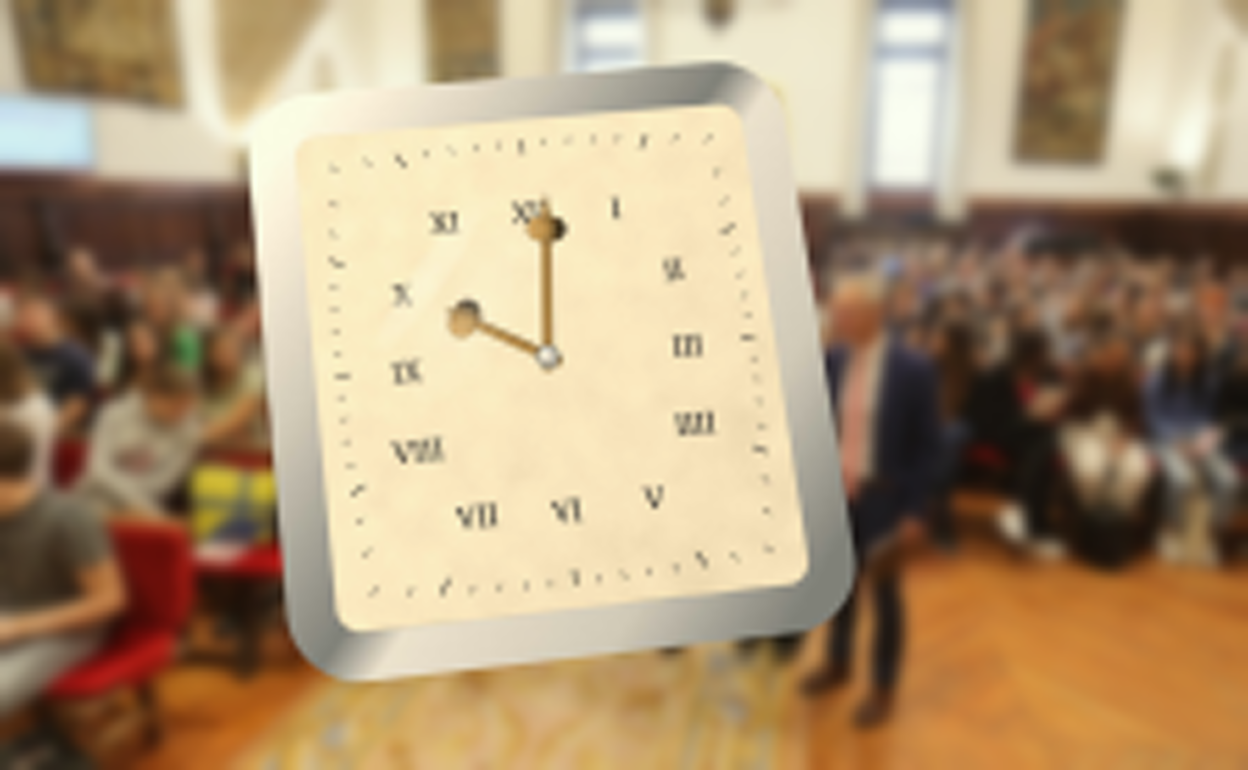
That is 10:01
